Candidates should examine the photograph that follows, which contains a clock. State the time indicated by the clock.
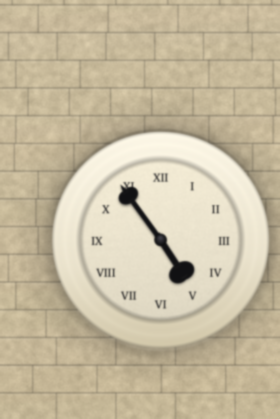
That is 4:54
